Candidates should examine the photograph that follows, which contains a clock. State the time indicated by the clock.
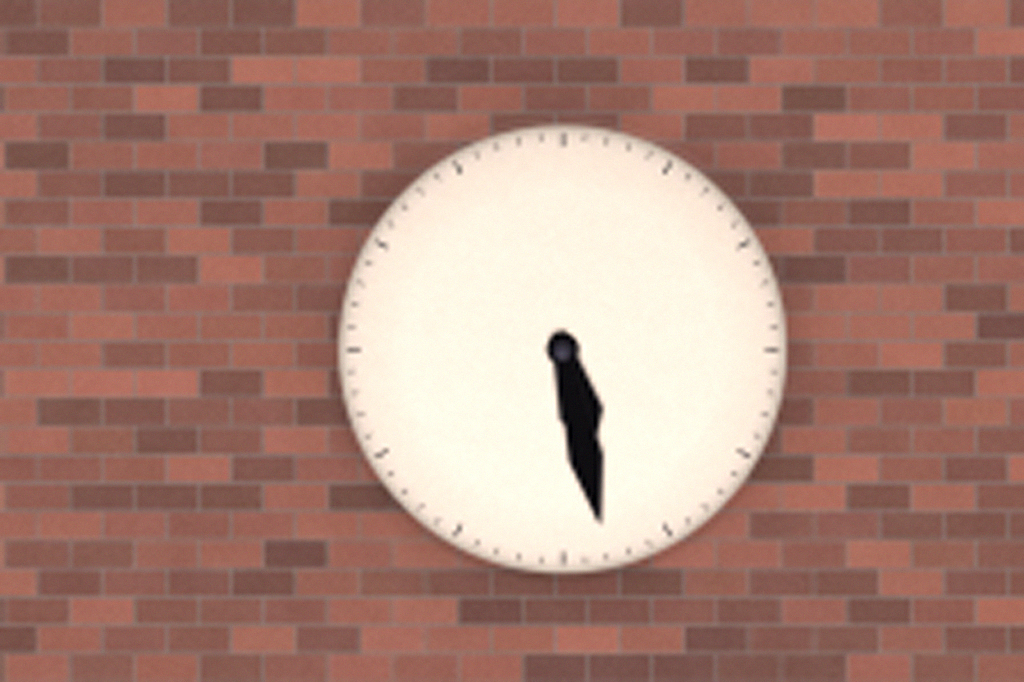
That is 5:28
